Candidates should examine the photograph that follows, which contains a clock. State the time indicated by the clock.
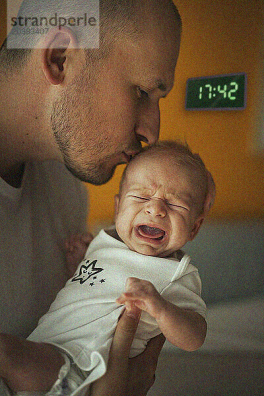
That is 17:42
